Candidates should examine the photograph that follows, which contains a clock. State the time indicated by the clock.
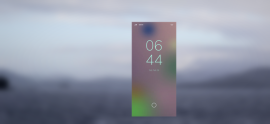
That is 6:44
